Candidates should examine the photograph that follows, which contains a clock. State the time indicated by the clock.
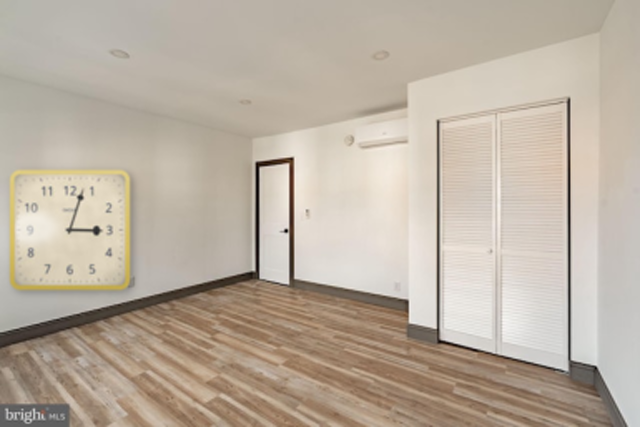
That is 3:03
